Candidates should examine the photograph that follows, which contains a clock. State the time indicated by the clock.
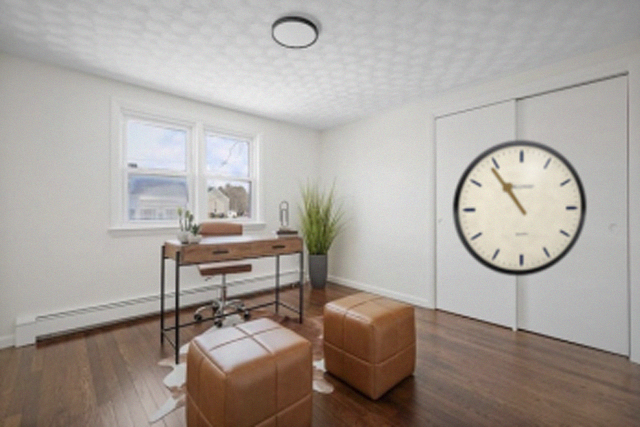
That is 10:54
